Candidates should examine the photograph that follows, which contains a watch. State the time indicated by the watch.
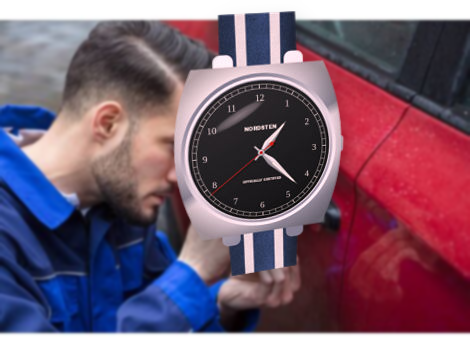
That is 1:22:39
